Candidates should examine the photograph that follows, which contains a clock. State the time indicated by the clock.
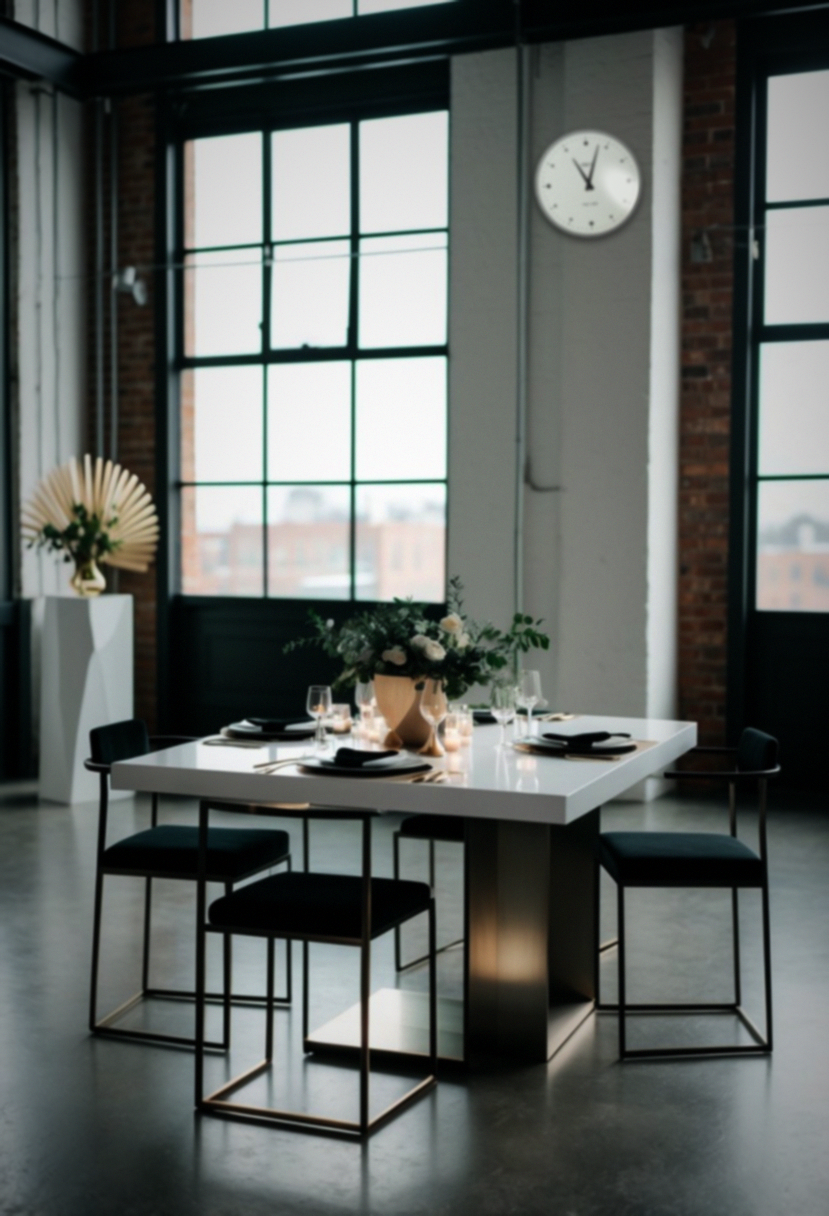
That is 11:03
